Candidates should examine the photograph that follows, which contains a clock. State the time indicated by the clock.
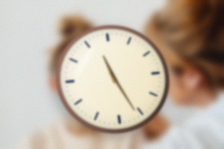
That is 11:26
